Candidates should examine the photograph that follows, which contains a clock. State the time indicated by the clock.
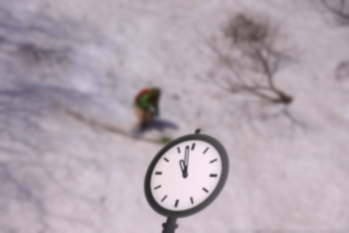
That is 10:58
